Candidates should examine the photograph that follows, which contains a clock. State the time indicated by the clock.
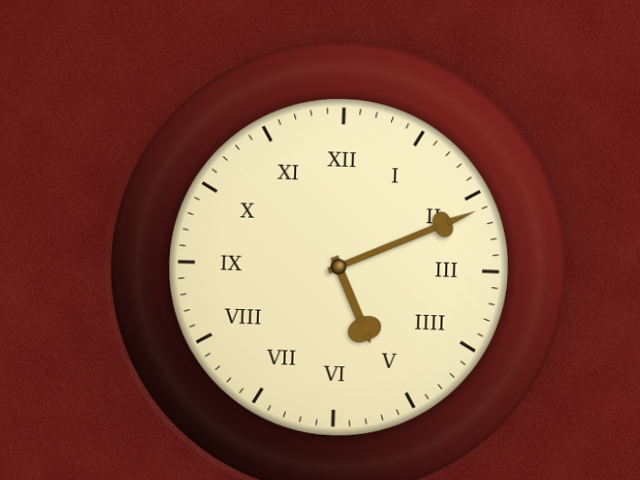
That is 5:11
